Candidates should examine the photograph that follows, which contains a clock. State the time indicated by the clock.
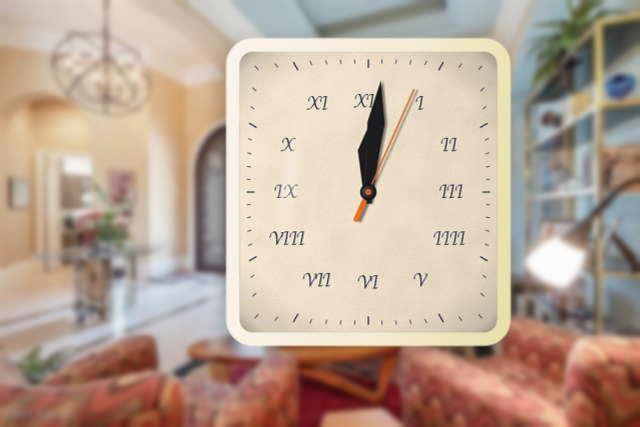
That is 12:01:04
